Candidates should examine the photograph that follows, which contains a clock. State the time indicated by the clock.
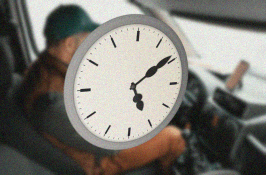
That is 5:09
